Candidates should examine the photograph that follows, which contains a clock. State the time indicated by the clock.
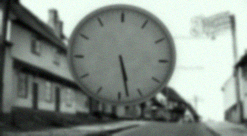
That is 5:28
